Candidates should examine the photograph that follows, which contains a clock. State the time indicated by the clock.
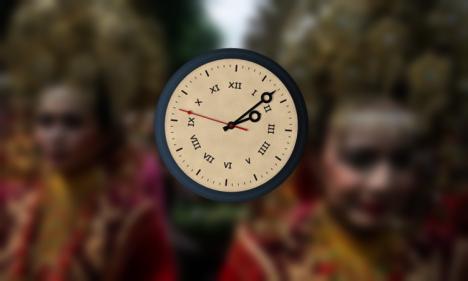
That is 2:07:47
